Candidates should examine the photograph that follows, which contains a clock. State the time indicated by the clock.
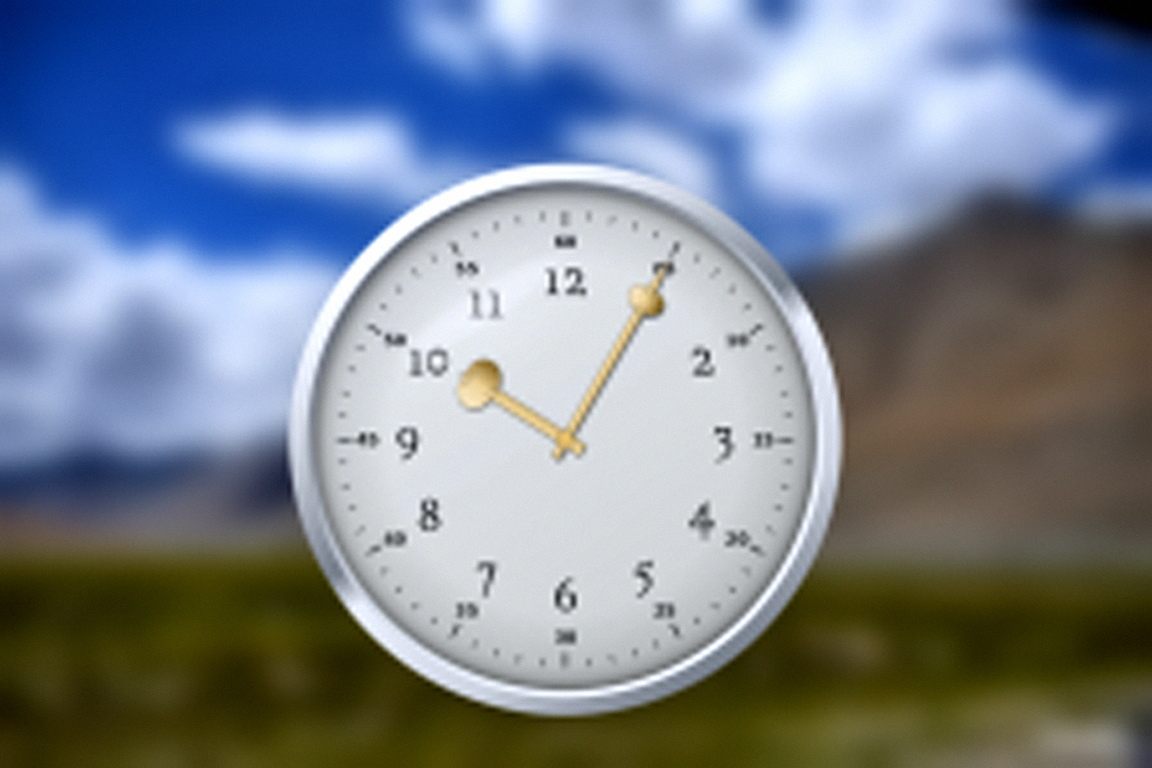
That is 10:05
